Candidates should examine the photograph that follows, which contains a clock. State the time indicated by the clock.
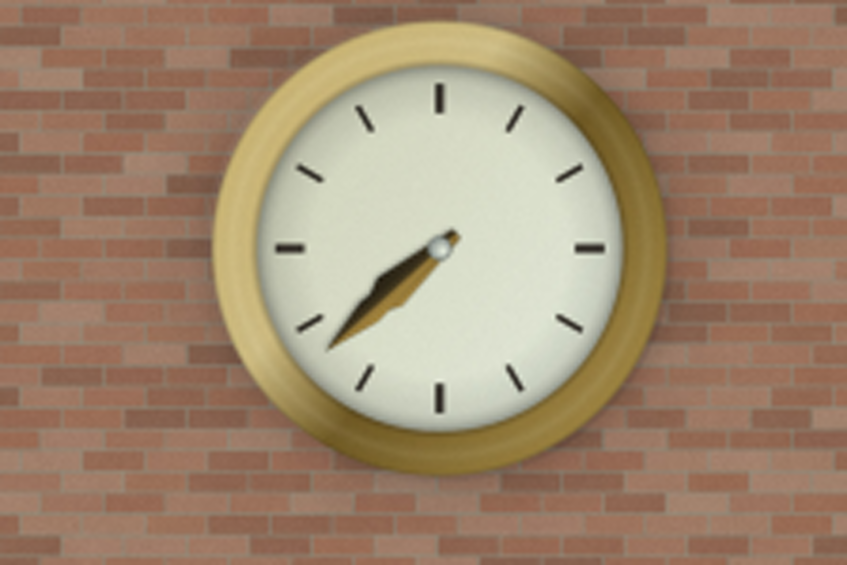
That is 7:38
